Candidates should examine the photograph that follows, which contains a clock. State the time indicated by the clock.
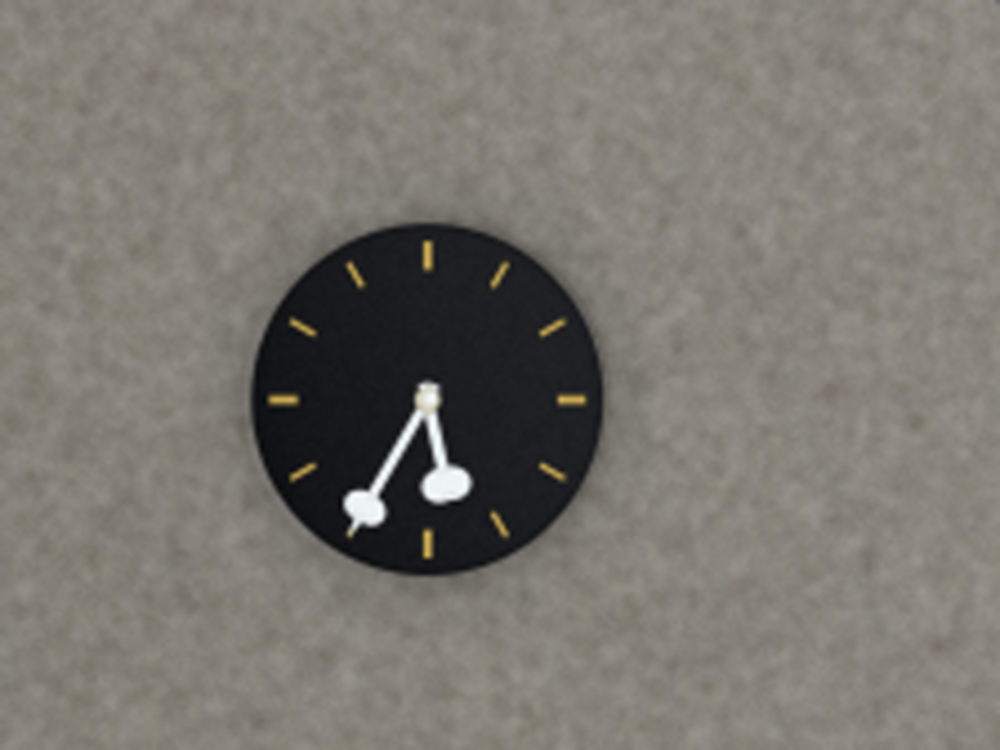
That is 5:35
